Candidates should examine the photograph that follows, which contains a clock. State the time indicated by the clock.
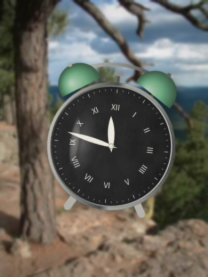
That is 11:47
